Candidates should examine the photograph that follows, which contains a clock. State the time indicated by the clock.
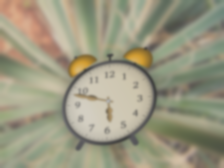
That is 5:48
